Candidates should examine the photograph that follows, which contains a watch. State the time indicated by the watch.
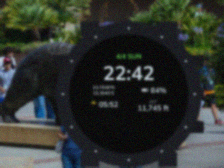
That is 22:42
